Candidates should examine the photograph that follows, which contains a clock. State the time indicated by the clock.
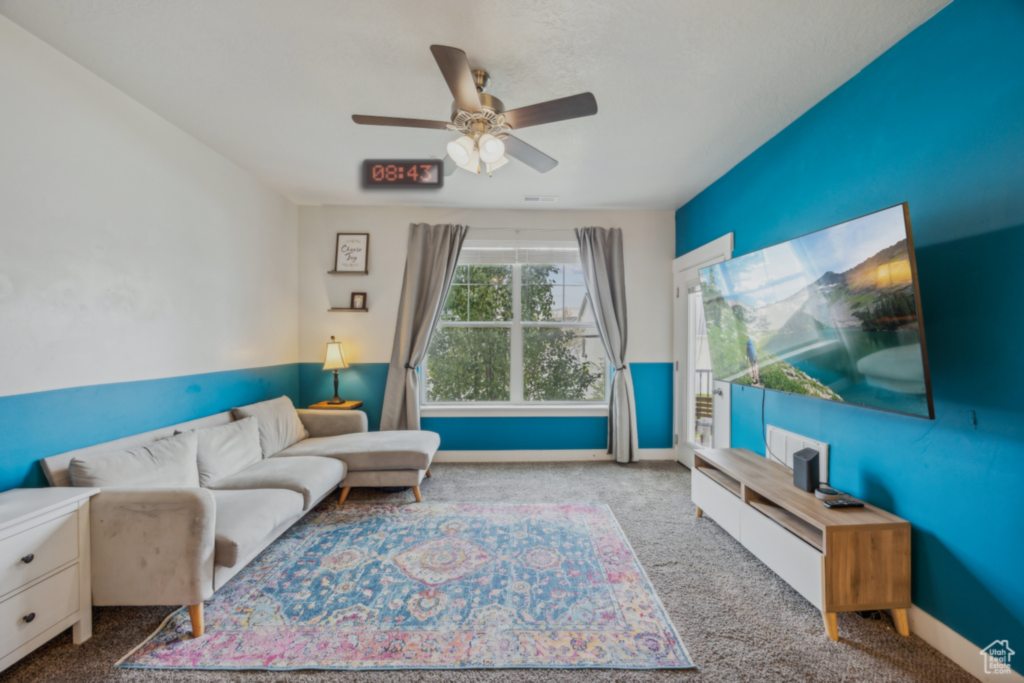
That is 8:43
